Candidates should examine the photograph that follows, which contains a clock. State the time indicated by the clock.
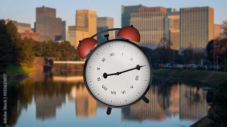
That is 9:15
